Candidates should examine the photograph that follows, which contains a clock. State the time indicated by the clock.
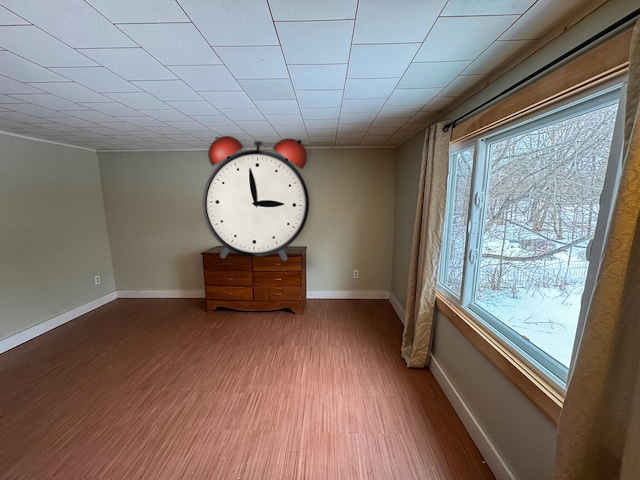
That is 2:58
